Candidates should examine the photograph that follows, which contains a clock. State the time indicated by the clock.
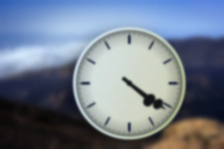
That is 4:21
